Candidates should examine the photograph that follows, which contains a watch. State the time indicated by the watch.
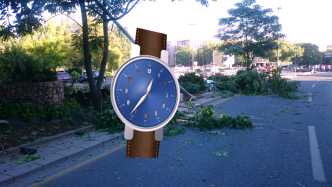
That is 12:36
